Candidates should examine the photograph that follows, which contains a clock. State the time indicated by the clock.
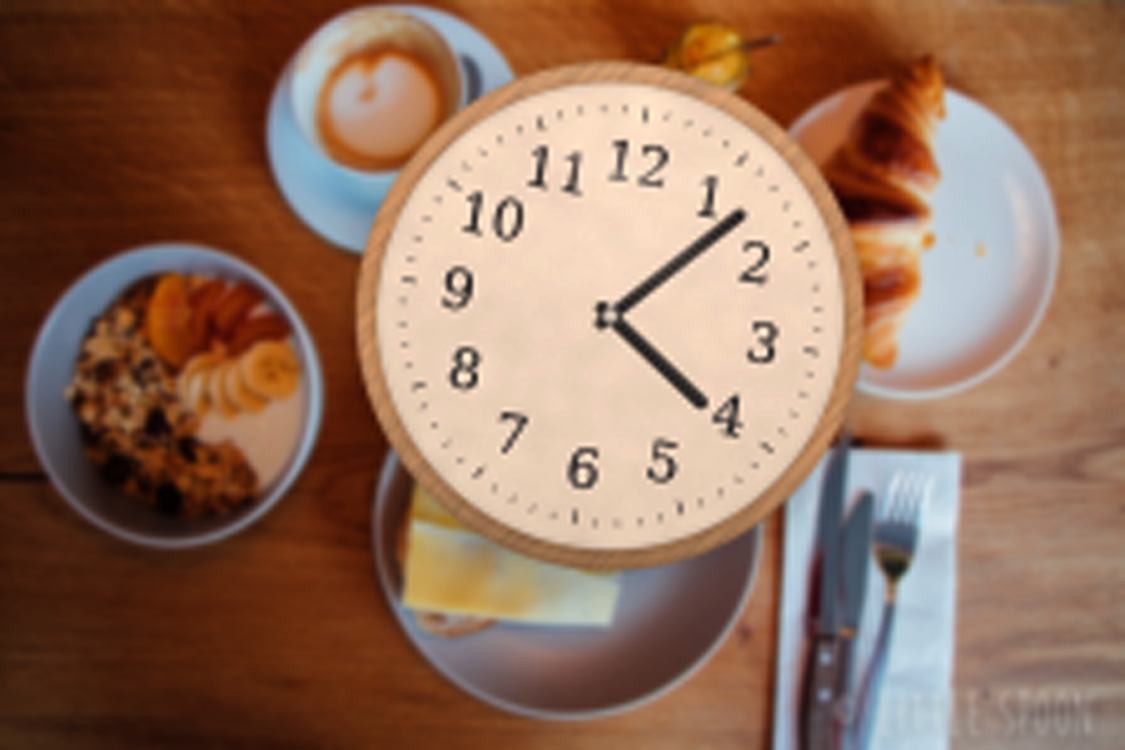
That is 4:07
